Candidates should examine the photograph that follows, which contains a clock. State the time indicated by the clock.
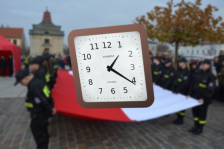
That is 1:21
